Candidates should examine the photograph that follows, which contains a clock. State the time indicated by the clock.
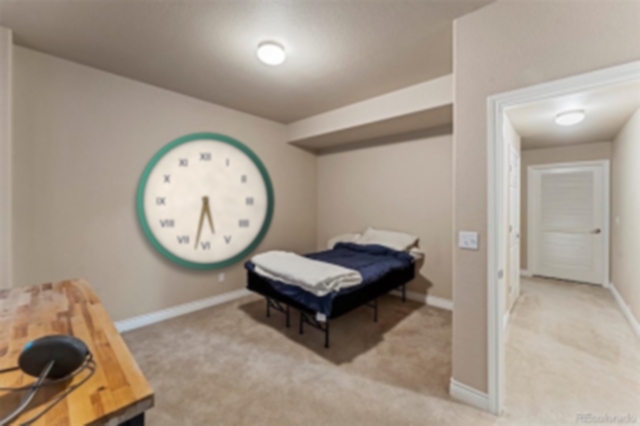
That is 5:32
